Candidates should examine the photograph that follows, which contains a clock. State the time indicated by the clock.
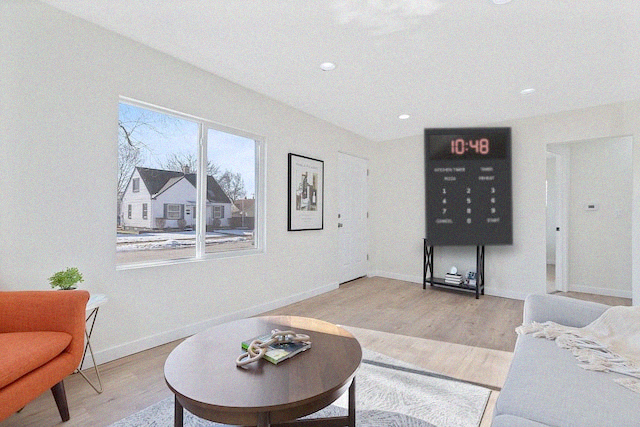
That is 10:48
